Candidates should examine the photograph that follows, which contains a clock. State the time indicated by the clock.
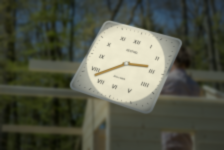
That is 2:38
